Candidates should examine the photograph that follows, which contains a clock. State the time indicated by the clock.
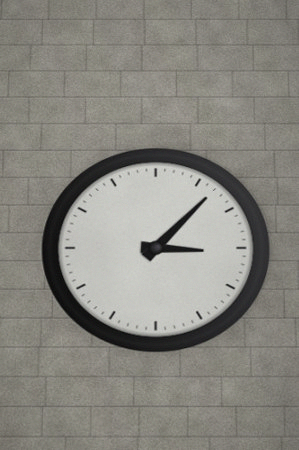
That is 3:07
